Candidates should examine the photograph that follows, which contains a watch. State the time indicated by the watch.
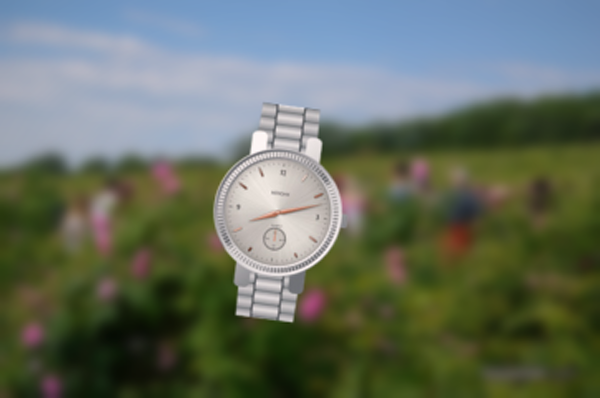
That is 8:12
